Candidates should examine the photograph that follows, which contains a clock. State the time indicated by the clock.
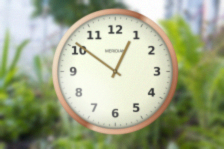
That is 12:51
